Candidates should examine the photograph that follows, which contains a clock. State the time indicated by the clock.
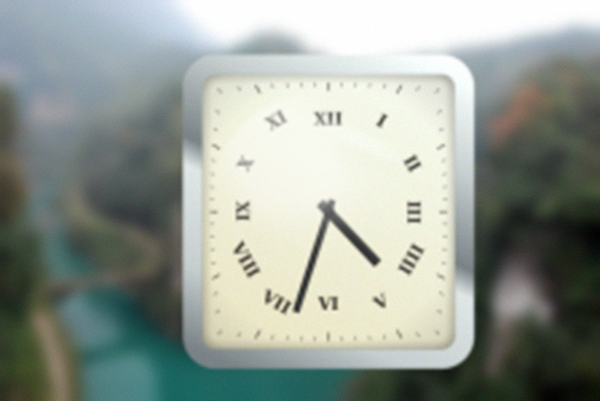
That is 4:33
